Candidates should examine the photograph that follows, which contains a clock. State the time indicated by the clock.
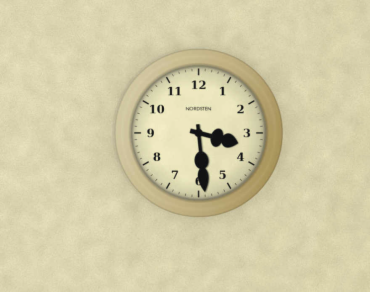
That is 3:29
